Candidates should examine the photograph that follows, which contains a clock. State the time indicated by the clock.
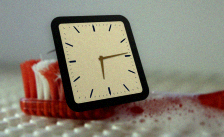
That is 6:14
